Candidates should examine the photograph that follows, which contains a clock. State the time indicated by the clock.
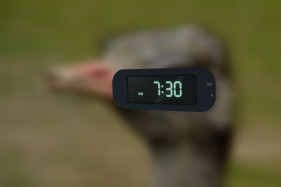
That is 7:30
